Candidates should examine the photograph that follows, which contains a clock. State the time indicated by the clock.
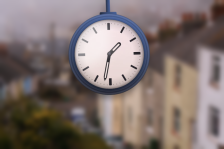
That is 1:32
